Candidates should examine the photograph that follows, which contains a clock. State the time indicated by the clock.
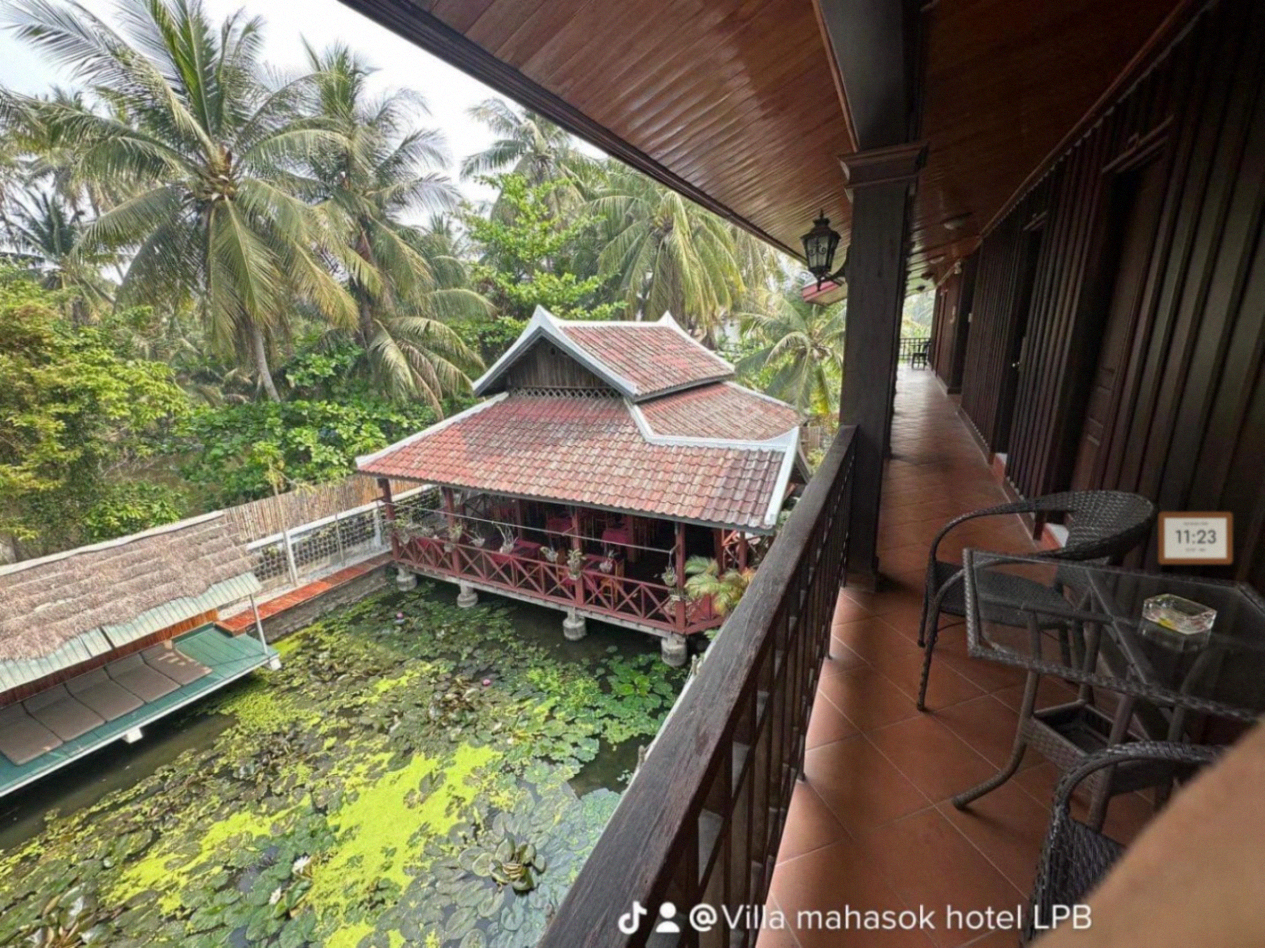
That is 11:23
